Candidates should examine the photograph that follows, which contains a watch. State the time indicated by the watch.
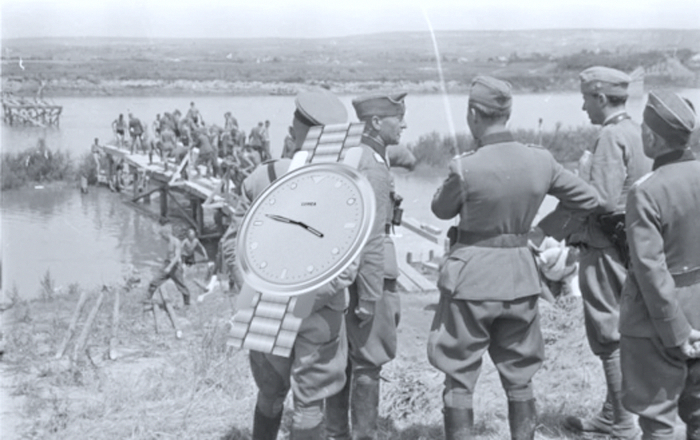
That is 3:47
